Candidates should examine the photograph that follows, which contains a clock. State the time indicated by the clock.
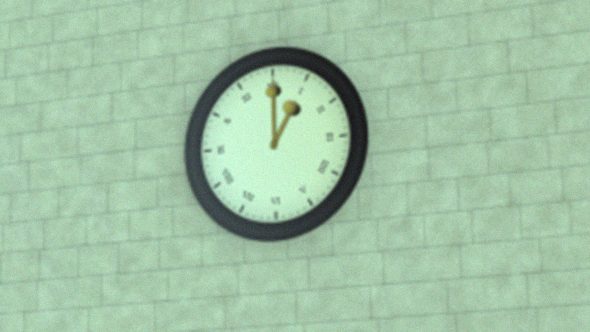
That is 1:00
